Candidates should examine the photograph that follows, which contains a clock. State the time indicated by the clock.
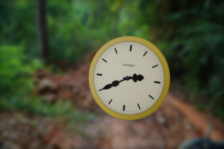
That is 2:40
